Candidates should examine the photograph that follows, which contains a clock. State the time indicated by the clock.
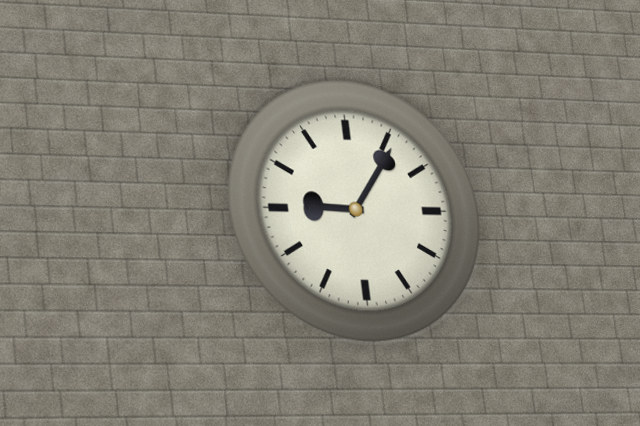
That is 9:06
